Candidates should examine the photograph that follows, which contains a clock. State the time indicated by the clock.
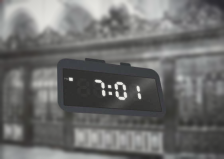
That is 7:01
